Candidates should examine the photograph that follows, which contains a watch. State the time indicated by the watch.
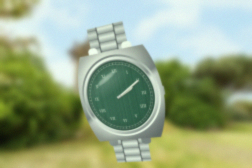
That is 2:10
